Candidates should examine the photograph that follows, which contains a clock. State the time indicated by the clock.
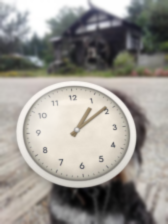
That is 1:09
